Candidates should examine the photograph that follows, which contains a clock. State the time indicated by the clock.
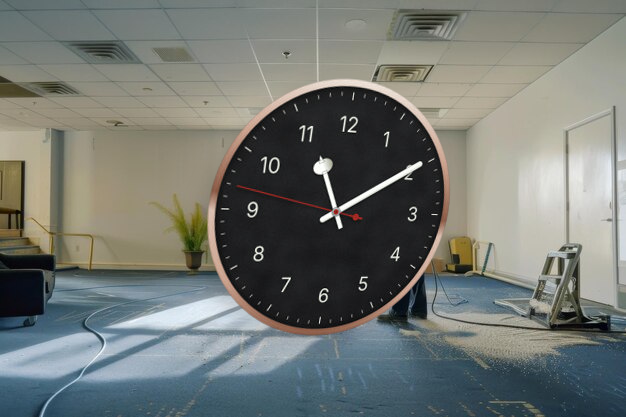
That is 11:09:47
